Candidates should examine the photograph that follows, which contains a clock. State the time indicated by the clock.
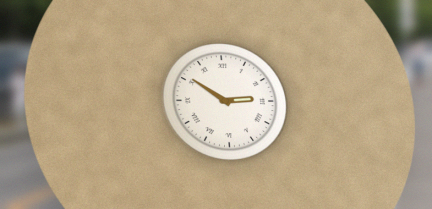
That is 2:51
